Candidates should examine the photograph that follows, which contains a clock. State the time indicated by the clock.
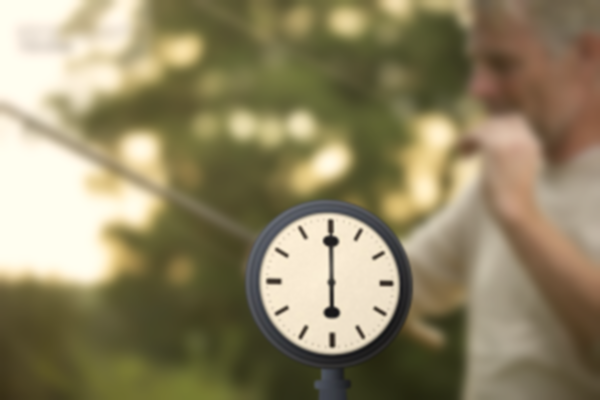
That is 6:00
